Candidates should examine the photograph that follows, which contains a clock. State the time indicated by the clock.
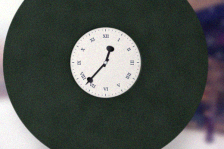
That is 12:37
